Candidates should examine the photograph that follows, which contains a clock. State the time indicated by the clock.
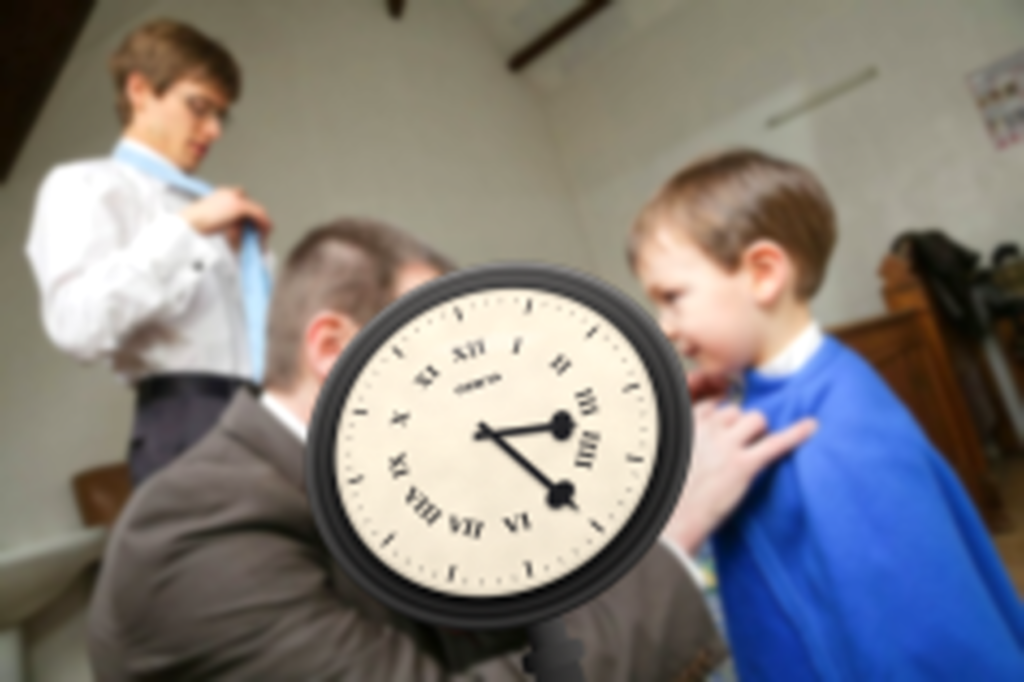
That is 3:25
